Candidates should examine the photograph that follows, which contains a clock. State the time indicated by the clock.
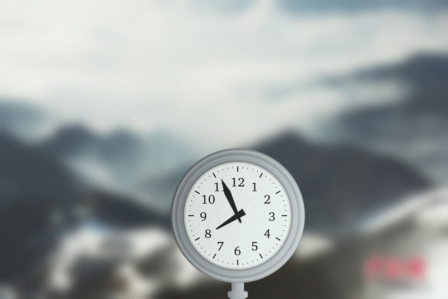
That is 7:56
